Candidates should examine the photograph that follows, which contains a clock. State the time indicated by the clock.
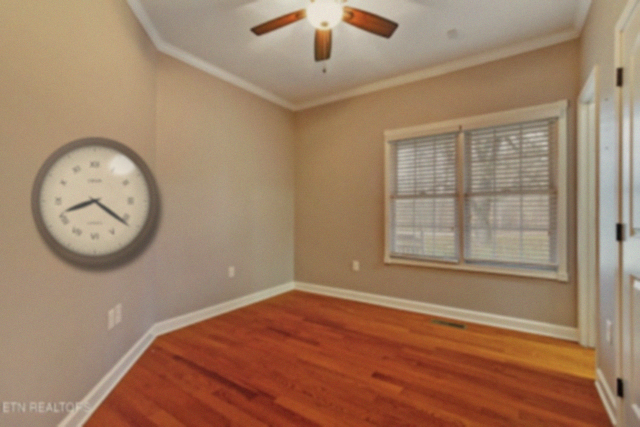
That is 8:21
